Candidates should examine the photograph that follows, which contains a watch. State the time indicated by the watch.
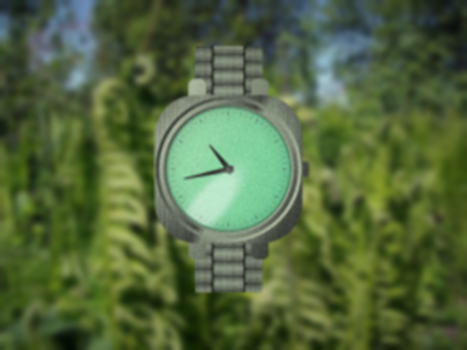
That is 10:43
